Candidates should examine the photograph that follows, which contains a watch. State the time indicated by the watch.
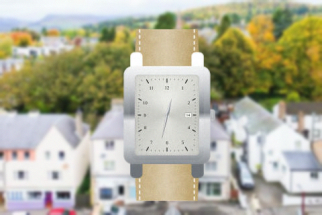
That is 12:32
